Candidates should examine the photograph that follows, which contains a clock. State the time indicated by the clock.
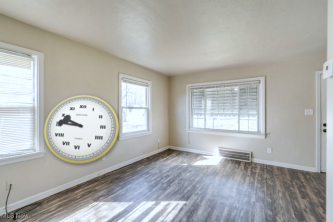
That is 9:46
